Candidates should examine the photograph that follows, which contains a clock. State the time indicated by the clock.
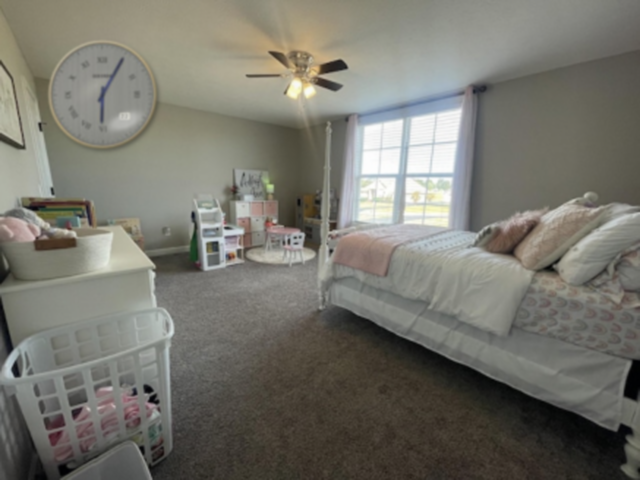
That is 6:05
